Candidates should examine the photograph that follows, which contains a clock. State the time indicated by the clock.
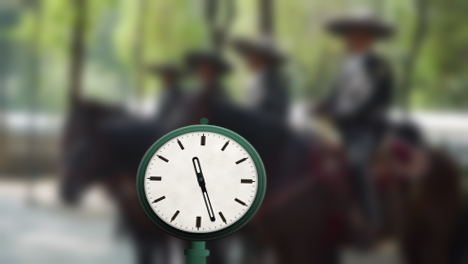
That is 11:27
